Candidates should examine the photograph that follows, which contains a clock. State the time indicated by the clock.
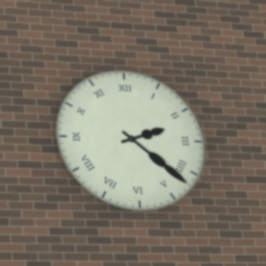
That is 2:22
